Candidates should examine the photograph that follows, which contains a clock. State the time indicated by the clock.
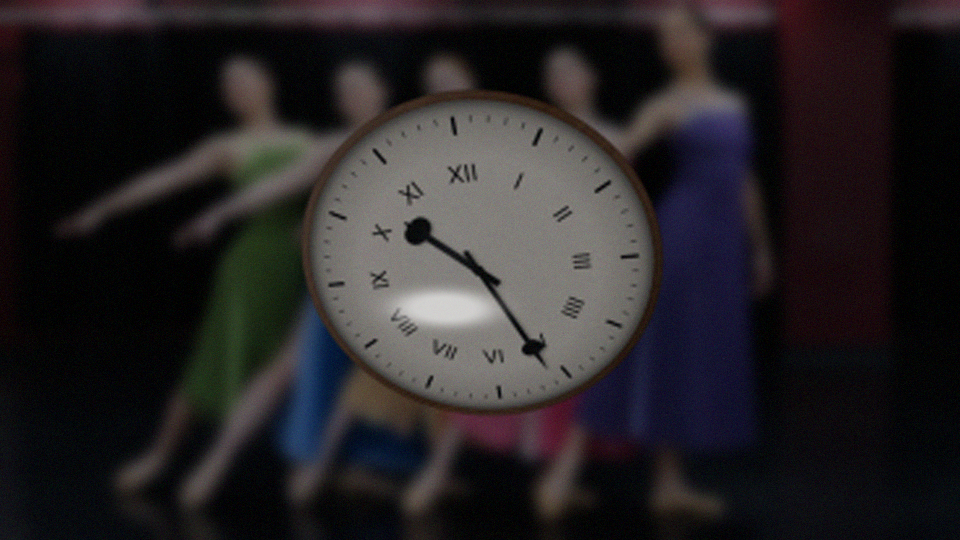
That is 10:26
